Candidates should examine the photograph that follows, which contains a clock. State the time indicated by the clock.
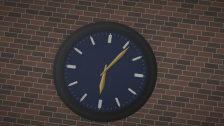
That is 6:06
